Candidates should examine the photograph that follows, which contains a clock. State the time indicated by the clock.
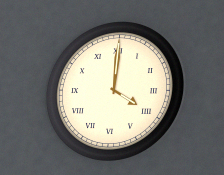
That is 4:00
